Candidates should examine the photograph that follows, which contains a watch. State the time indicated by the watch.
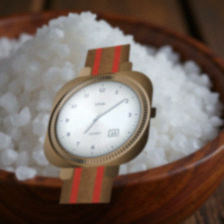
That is 7:09
